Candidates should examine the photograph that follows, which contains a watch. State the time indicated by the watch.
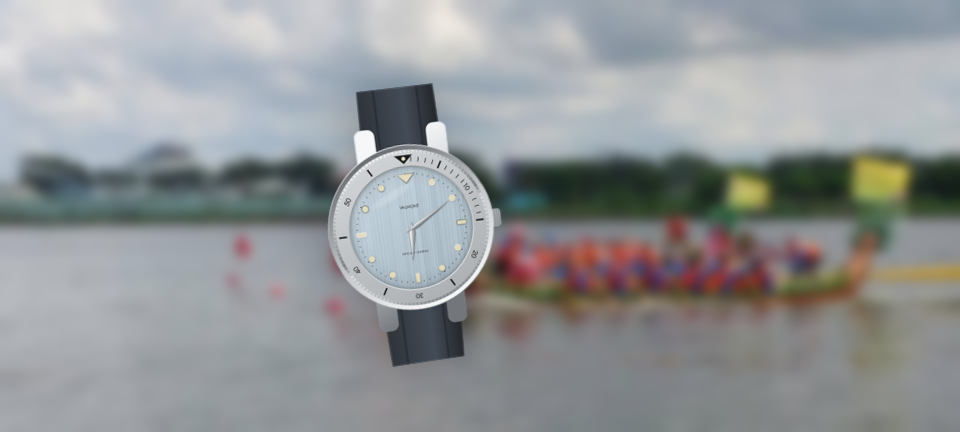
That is 6:10
